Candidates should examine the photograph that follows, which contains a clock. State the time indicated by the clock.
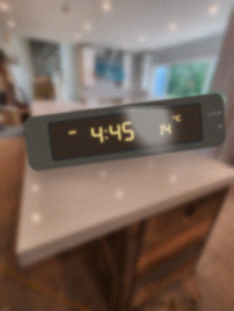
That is 4:45
